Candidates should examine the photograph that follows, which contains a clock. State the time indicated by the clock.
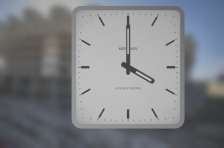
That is 4:00
